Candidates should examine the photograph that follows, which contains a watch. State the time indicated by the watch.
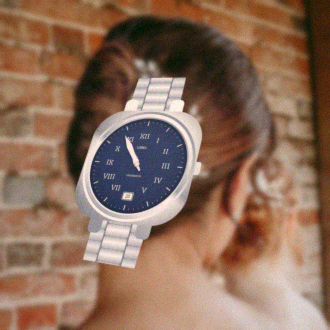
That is 10:54
